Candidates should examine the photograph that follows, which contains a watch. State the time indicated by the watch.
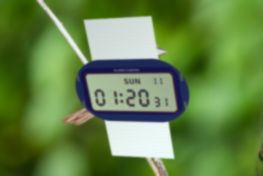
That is 1:20
